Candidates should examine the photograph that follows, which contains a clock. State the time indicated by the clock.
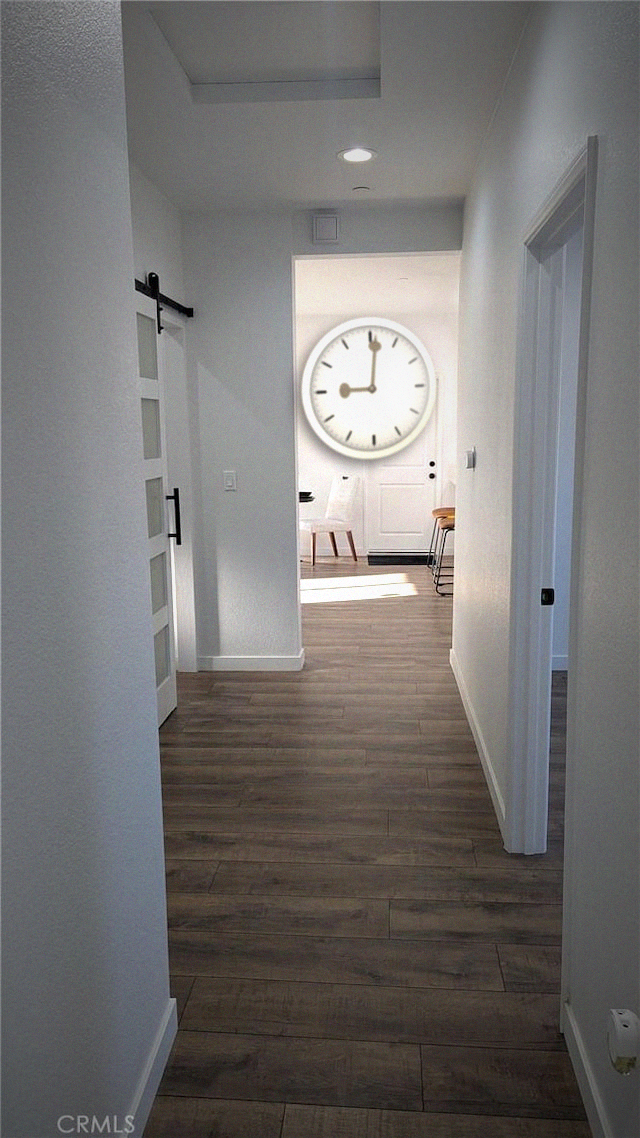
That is 9:01
